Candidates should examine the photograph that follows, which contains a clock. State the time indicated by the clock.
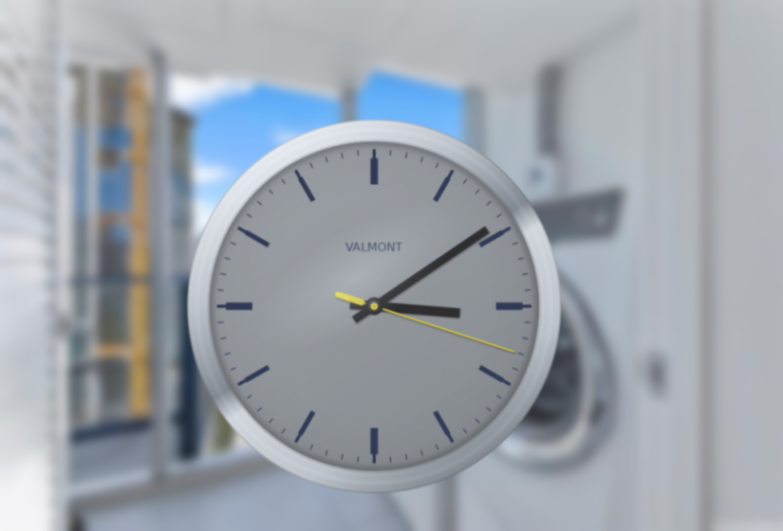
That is 3:09:18
